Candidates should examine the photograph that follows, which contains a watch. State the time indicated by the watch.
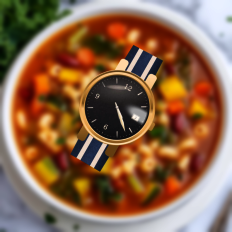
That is 4:22
